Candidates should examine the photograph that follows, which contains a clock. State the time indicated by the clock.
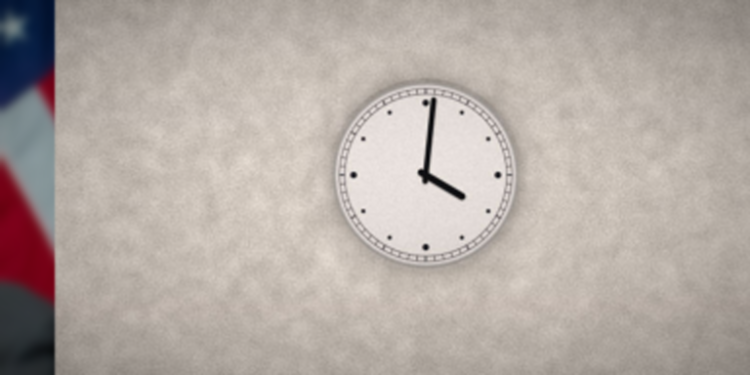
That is 4:01
